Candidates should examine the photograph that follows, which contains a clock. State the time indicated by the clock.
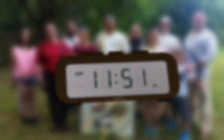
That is 11:51
